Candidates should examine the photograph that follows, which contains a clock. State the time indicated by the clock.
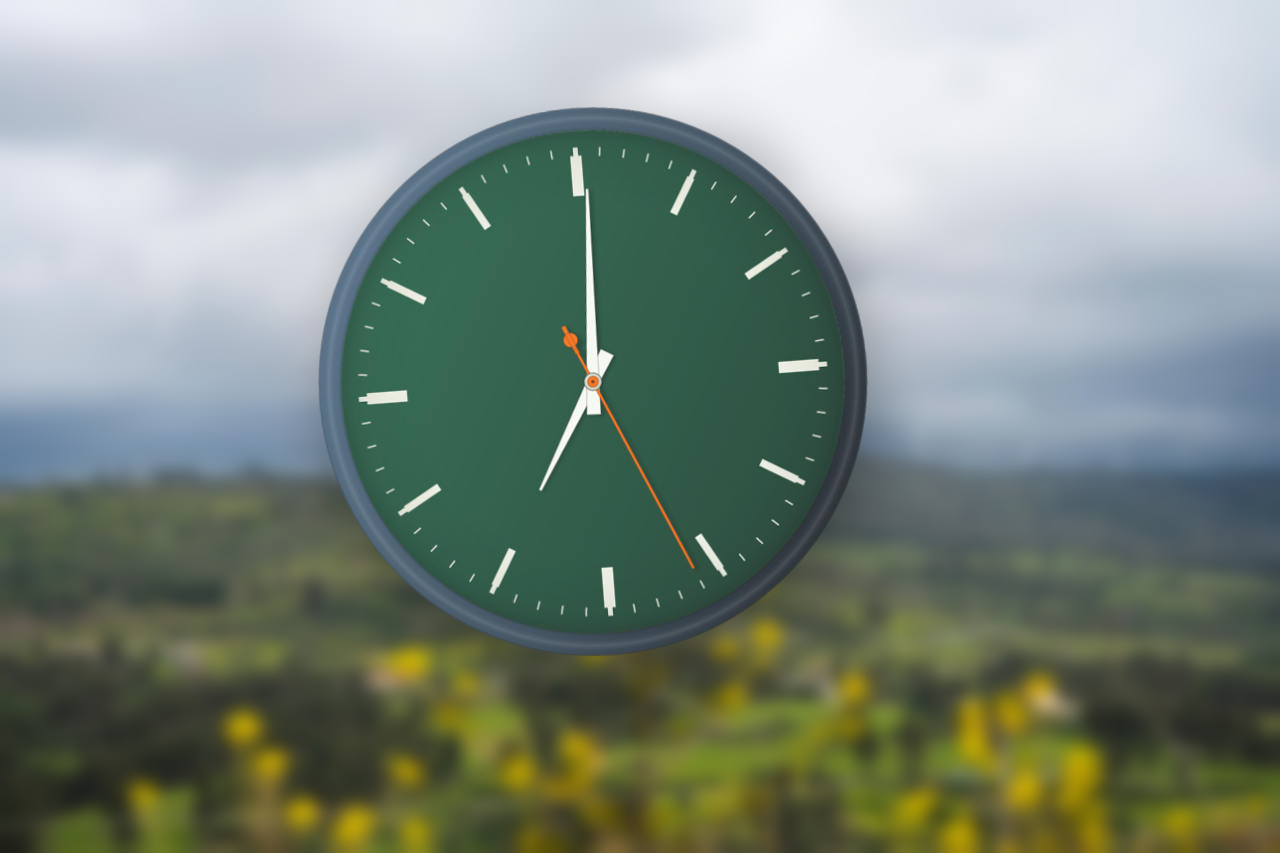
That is 7:00:26
